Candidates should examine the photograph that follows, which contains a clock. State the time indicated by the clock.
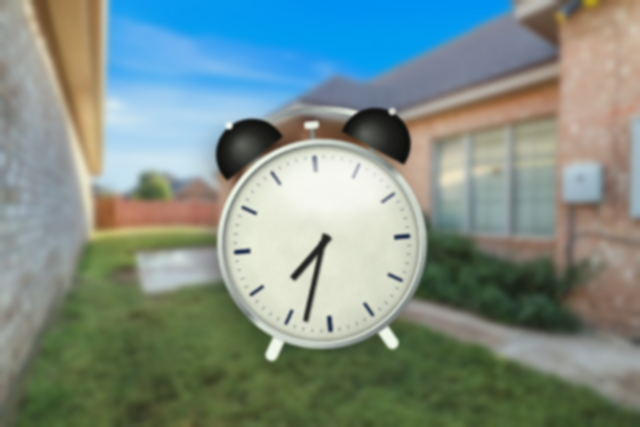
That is 7:33
